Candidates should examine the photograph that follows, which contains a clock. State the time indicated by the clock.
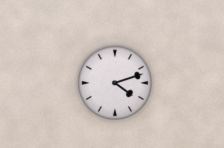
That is 4:12
